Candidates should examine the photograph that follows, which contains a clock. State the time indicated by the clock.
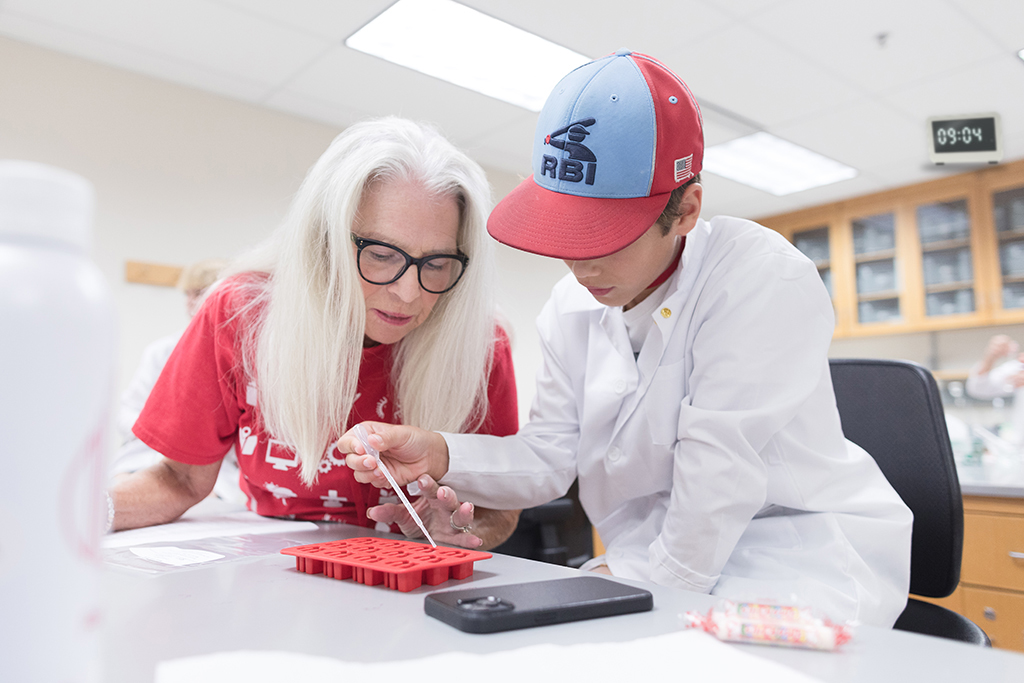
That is 9:04
